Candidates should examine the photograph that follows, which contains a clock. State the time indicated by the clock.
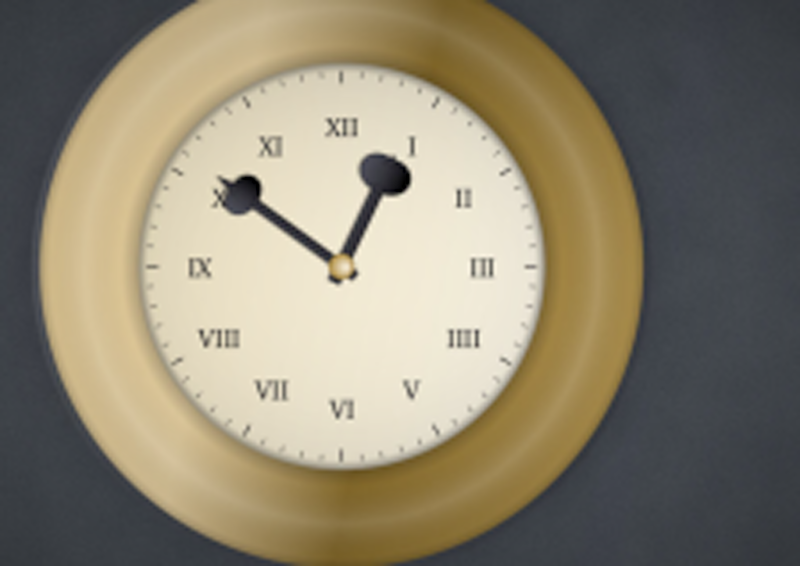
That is 12:51
